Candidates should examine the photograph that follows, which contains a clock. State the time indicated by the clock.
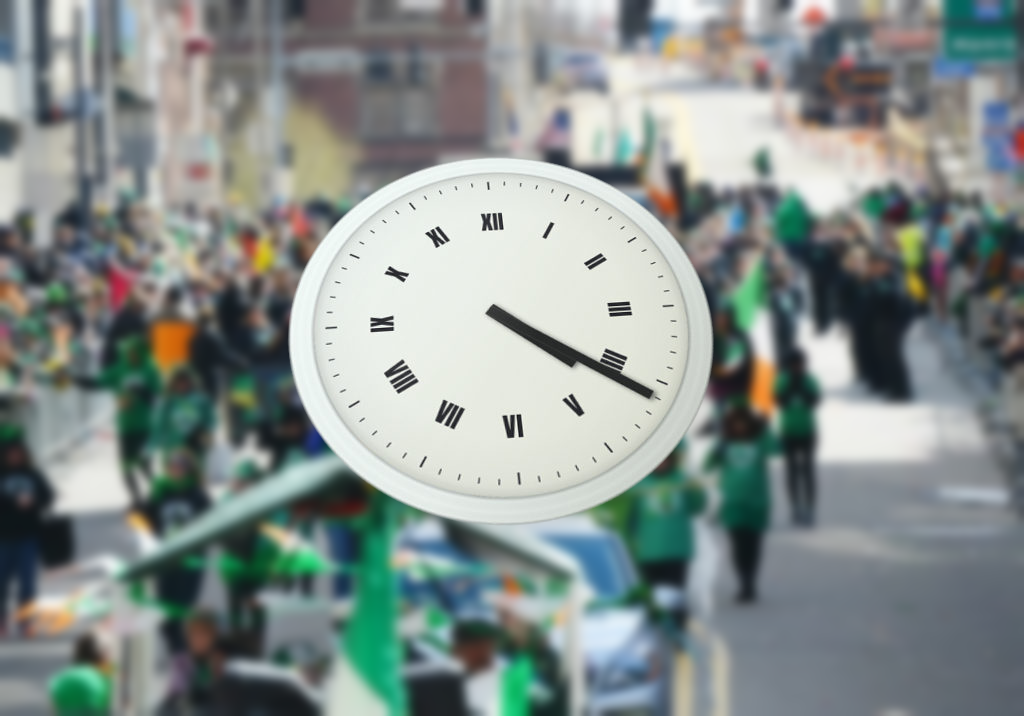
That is 4:21
